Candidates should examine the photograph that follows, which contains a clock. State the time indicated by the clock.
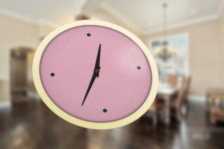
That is 12:35
